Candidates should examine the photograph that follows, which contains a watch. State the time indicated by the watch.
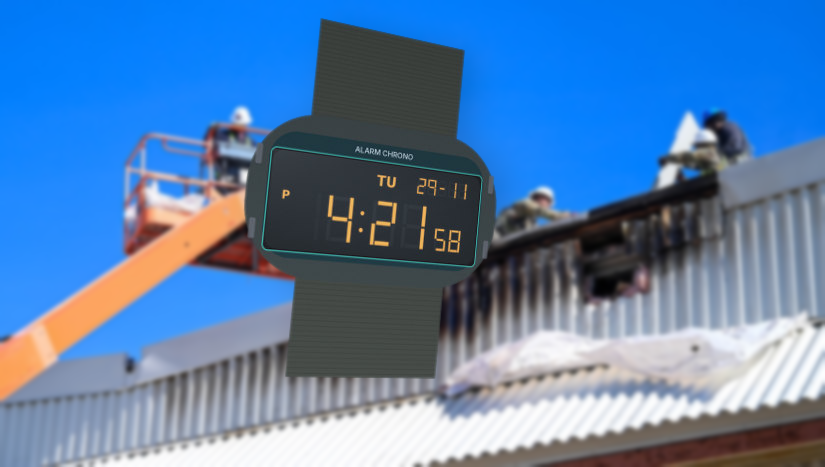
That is 4:21:58
